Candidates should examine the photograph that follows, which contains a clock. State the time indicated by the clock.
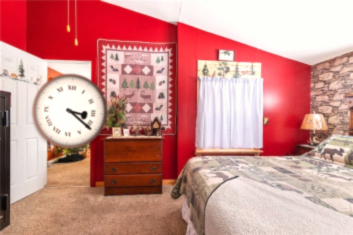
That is 3:21
